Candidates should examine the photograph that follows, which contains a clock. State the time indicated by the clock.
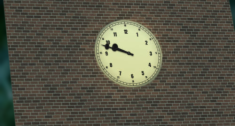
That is 9:48
